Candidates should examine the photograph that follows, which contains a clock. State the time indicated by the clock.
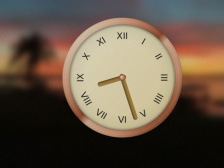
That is 8:27
